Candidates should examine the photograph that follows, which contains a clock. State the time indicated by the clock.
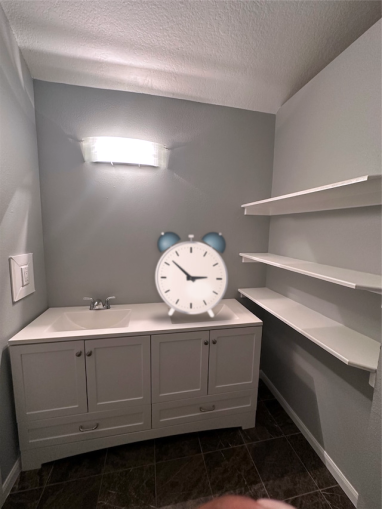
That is 2:52
